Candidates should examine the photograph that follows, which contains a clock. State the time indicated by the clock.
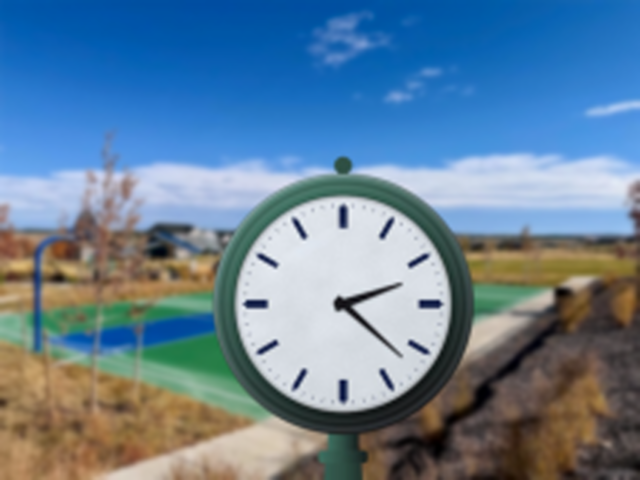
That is 2:22
